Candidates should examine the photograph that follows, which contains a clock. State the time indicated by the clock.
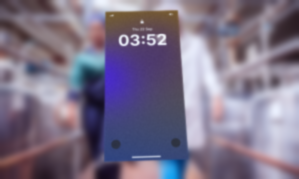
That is 3:52
